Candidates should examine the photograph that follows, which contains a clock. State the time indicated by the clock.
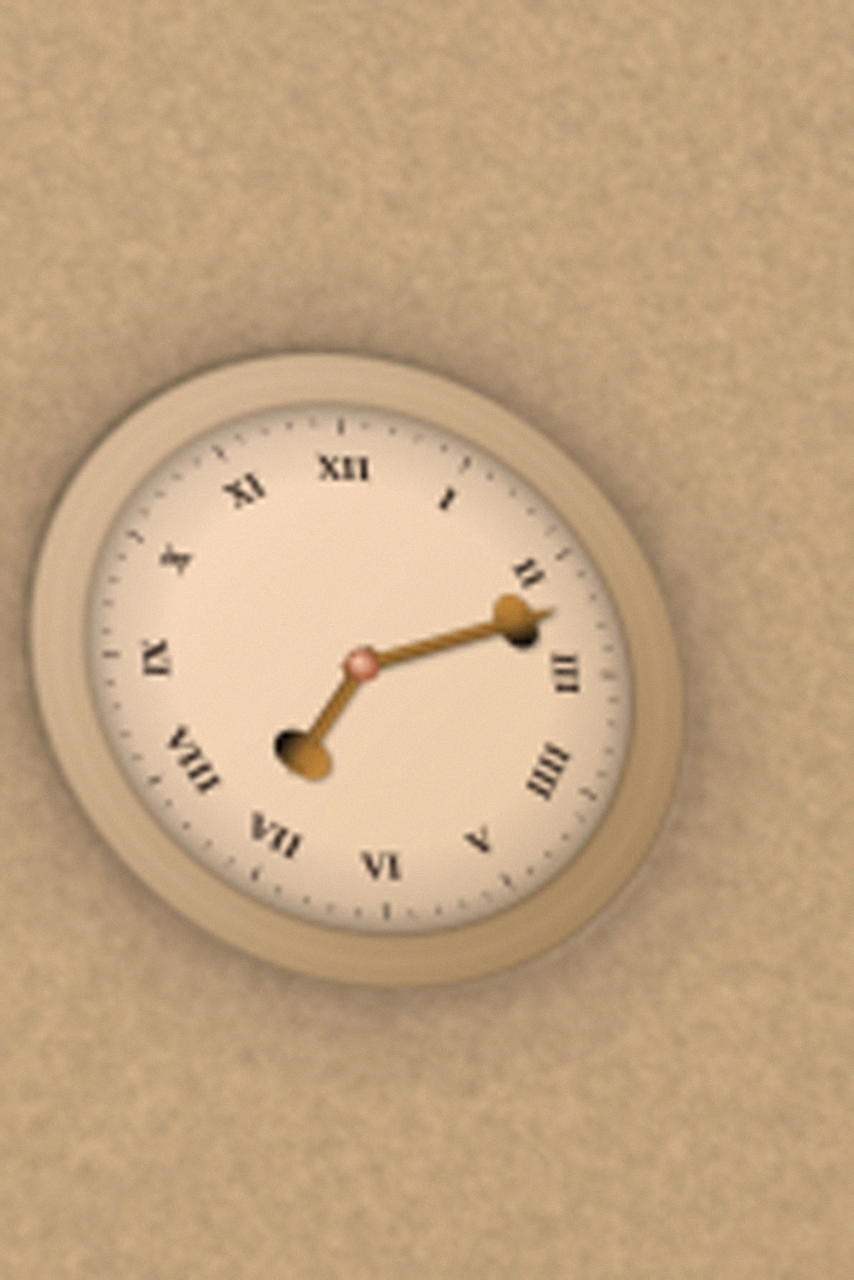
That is 7:12
